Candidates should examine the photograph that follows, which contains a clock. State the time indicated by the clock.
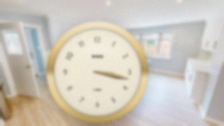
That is 3:17
